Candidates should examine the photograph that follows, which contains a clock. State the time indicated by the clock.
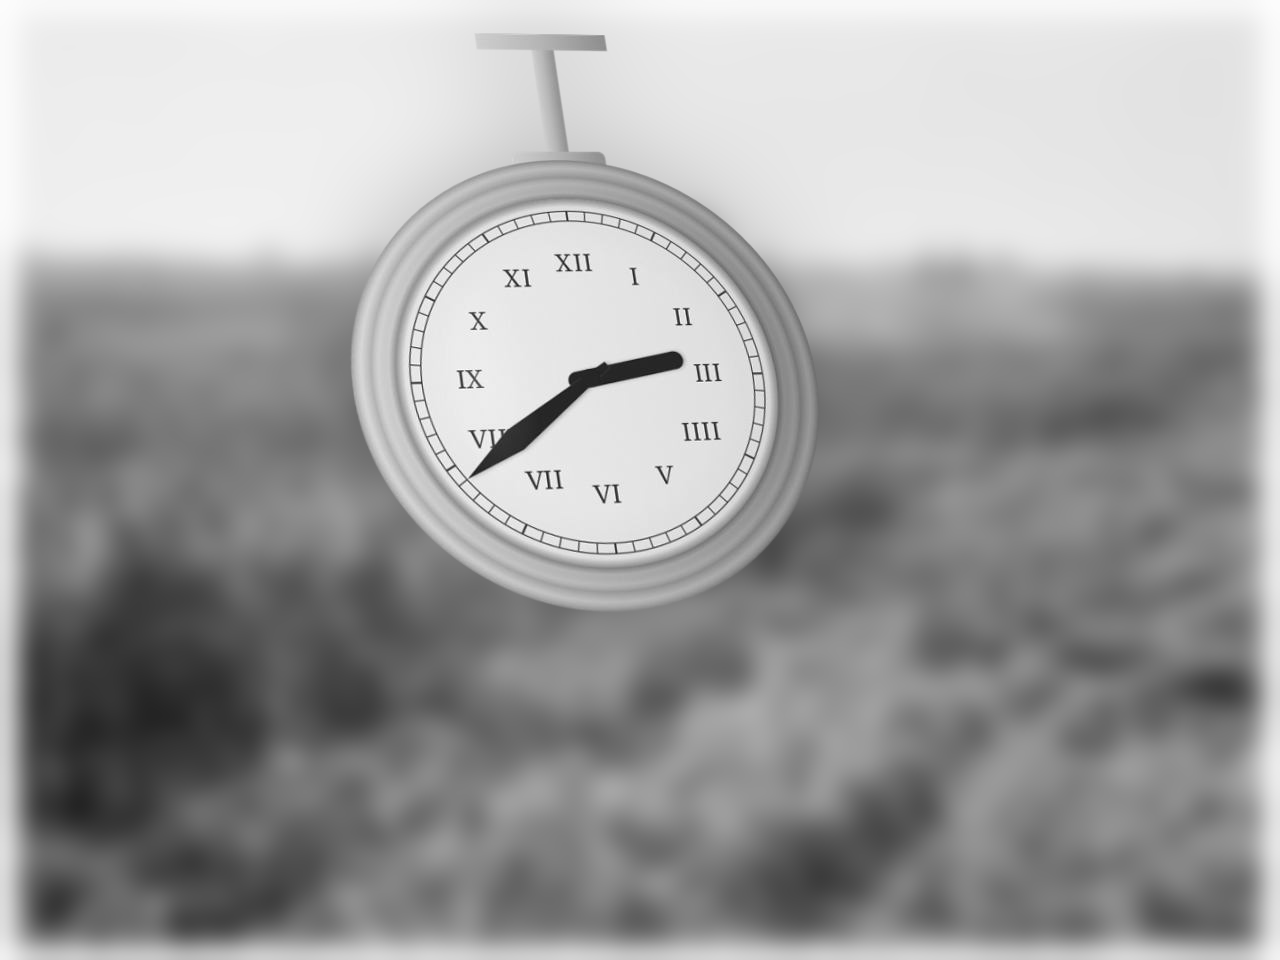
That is 2:39
